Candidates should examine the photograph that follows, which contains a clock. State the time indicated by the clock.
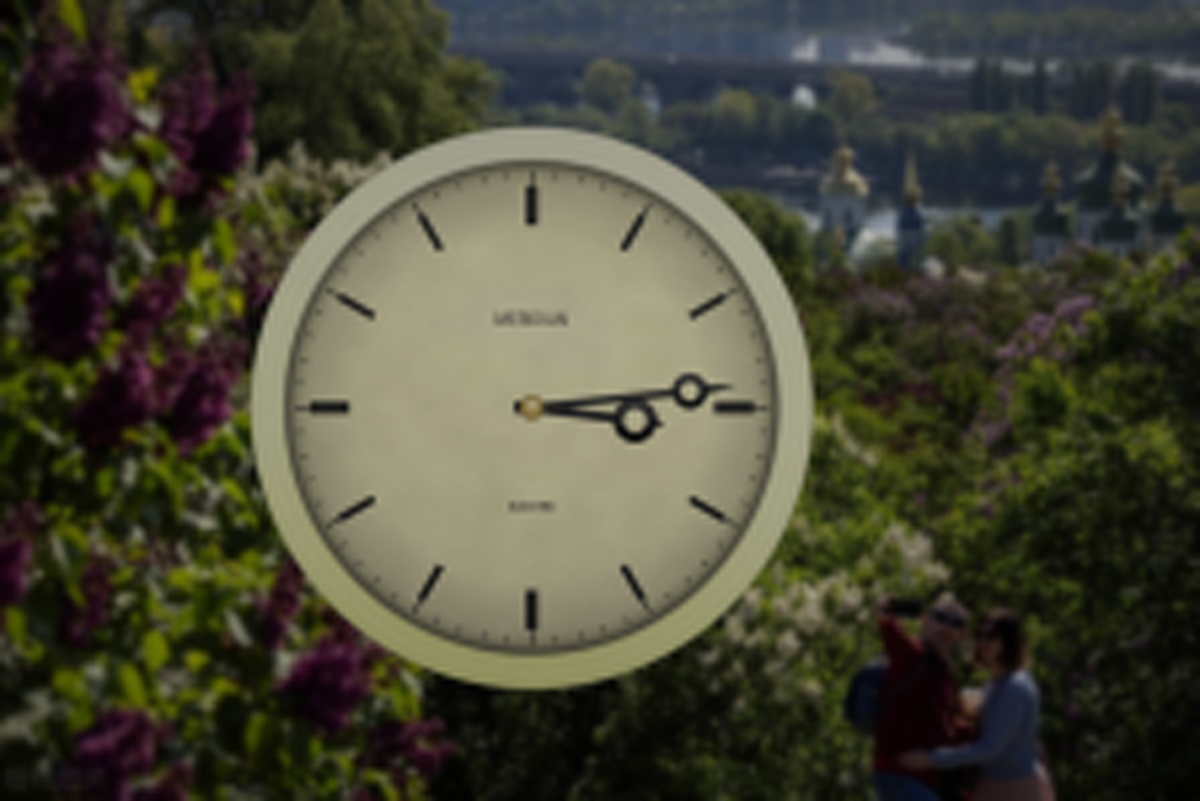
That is 3:14
